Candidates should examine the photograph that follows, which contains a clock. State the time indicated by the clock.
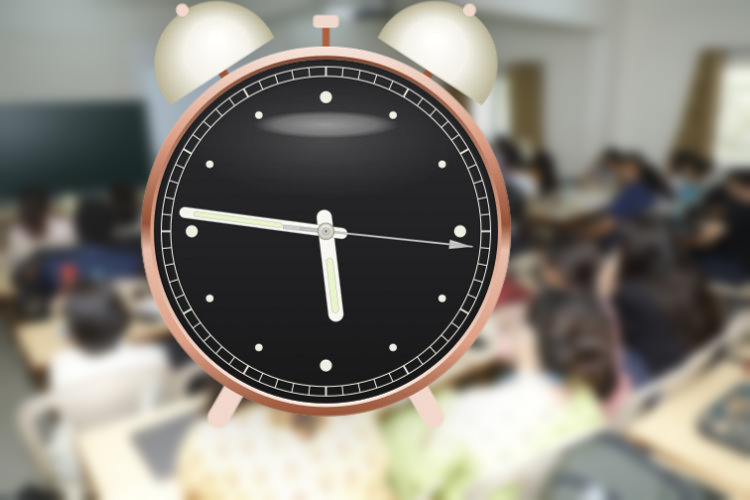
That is 5:46:16
